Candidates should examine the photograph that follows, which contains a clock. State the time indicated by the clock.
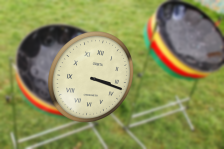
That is 3:17
